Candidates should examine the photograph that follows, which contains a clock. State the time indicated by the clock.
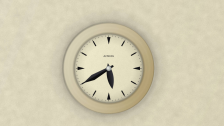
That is 5:40
